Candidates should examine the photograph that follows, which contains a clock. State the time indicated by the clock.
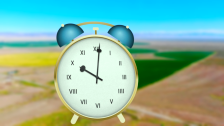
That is 10:01
